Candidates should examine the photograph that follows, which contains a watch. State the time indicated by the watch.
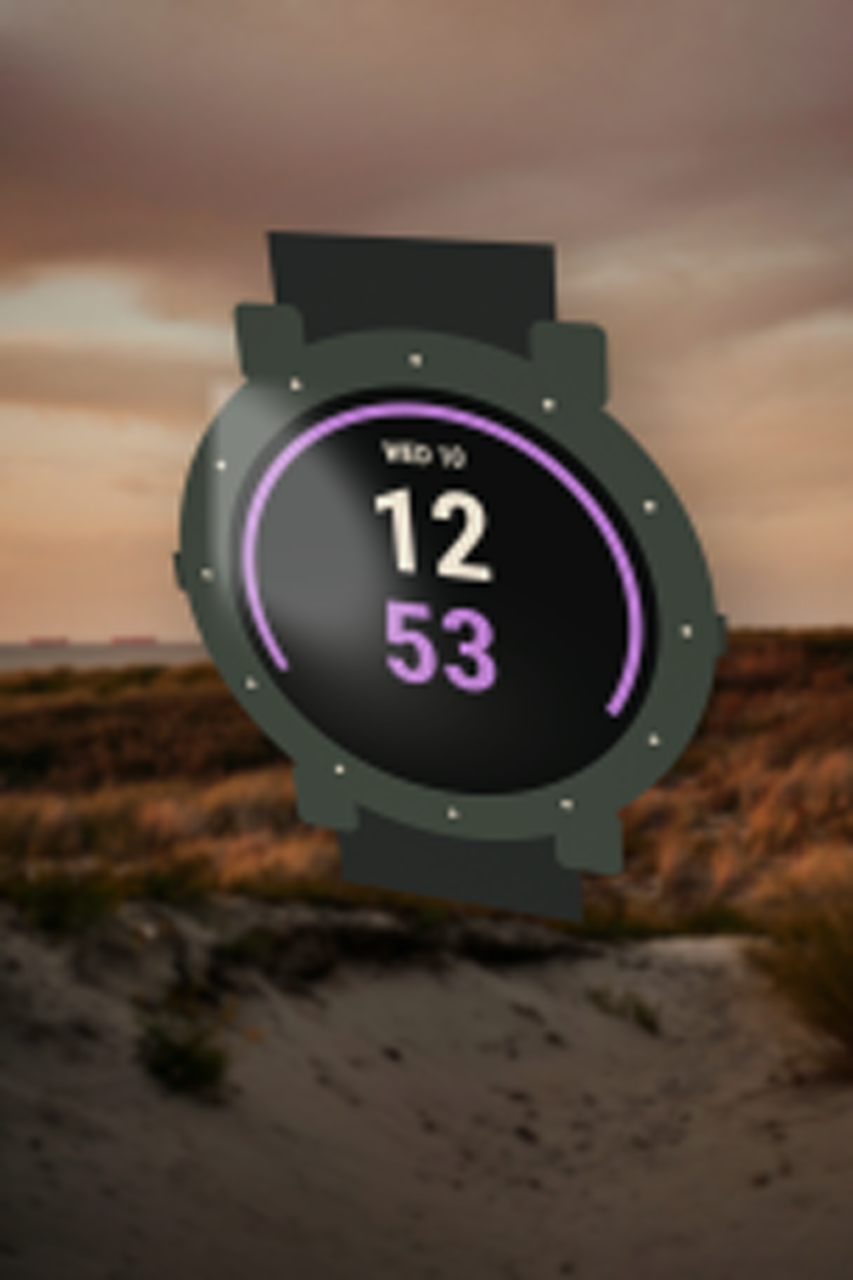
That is 12:53
